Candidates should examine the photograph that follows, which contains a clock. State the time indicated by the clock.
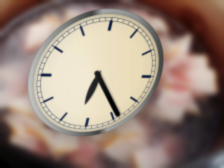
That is 6:24
